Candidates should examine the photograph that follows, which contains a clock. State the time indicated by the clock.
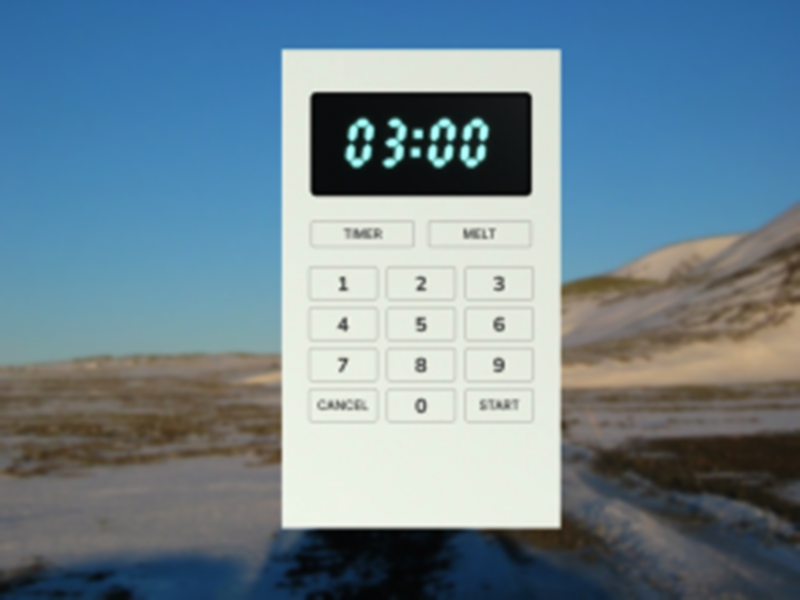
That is 3:00
